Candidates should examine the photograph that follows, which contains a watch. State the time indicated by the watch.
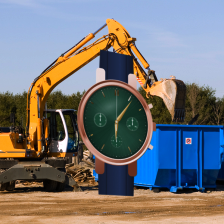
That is 6:06
